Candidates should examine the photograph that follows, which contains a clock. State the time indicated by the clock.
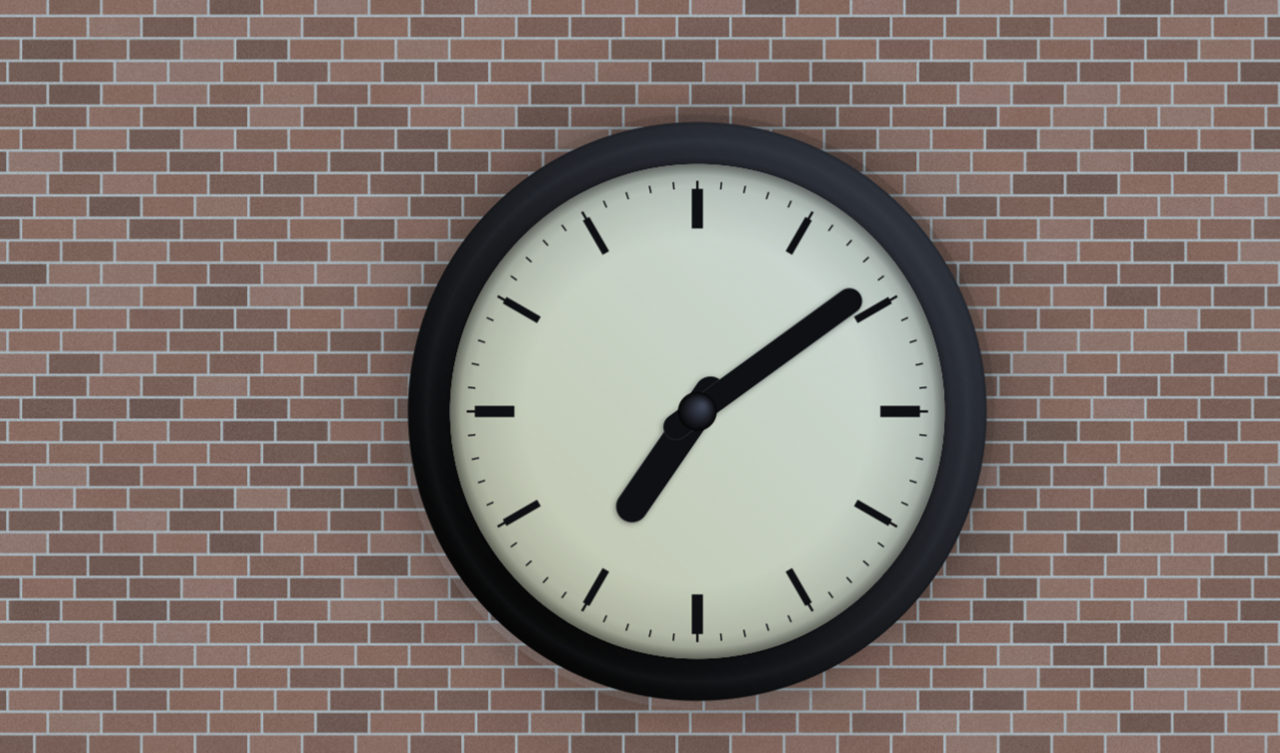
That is 7:09
